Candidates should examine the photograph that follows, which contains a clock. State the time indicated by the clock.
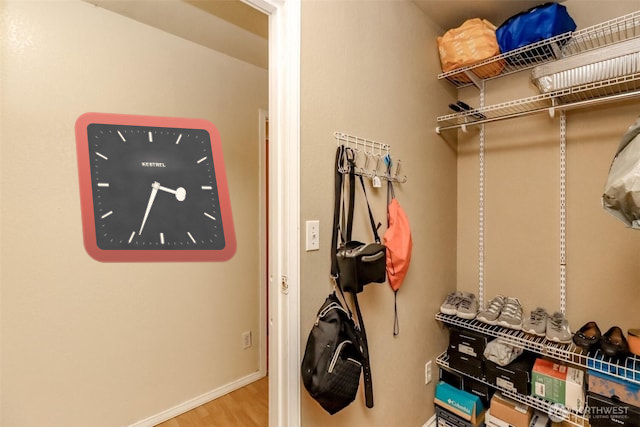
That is 3:34
